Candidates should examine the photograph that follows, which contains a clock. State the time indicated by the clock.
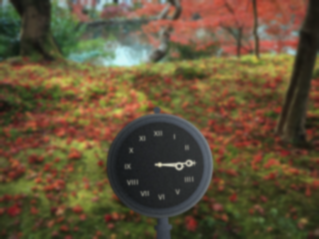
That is 3:15
